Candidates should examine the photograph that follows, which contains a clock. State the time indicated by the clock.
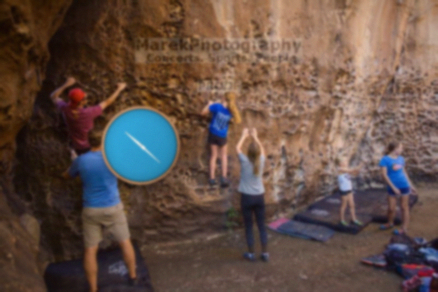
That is 10:22
